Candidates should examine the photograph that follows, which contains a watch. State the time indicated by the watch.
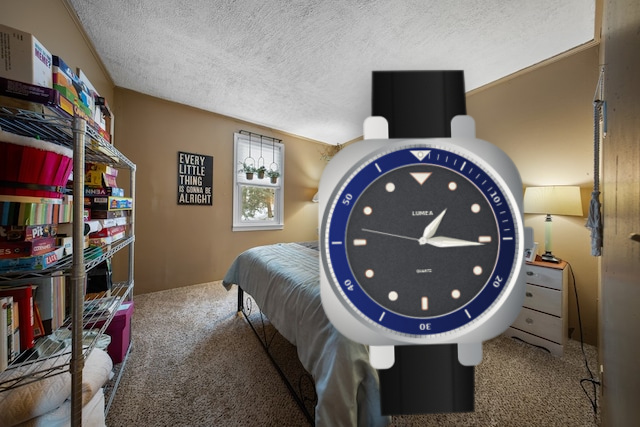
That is 1:15:47
